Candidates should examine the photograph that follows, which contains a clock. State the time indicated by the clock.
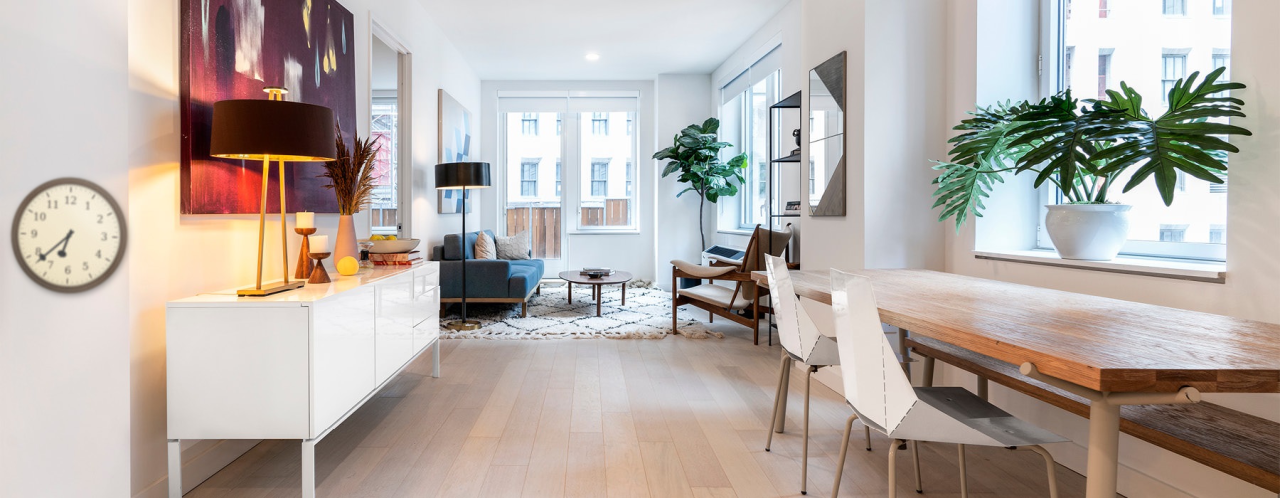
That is 6:38
